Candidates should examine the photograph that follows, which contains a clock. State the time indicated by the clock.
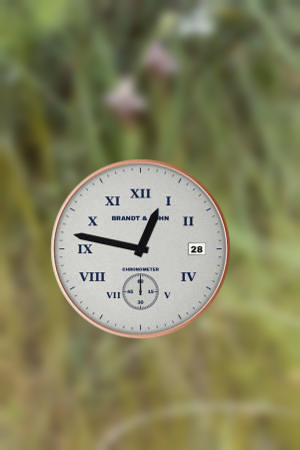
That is 12:47
